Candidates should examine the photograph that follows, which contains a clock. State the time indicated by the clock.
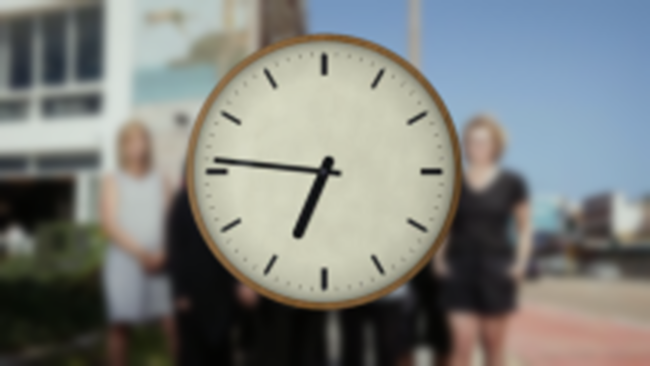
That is 6:46
